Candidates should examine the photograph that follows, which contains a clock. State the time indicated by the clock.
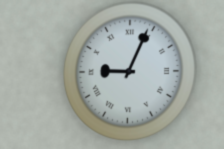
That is 9:04
